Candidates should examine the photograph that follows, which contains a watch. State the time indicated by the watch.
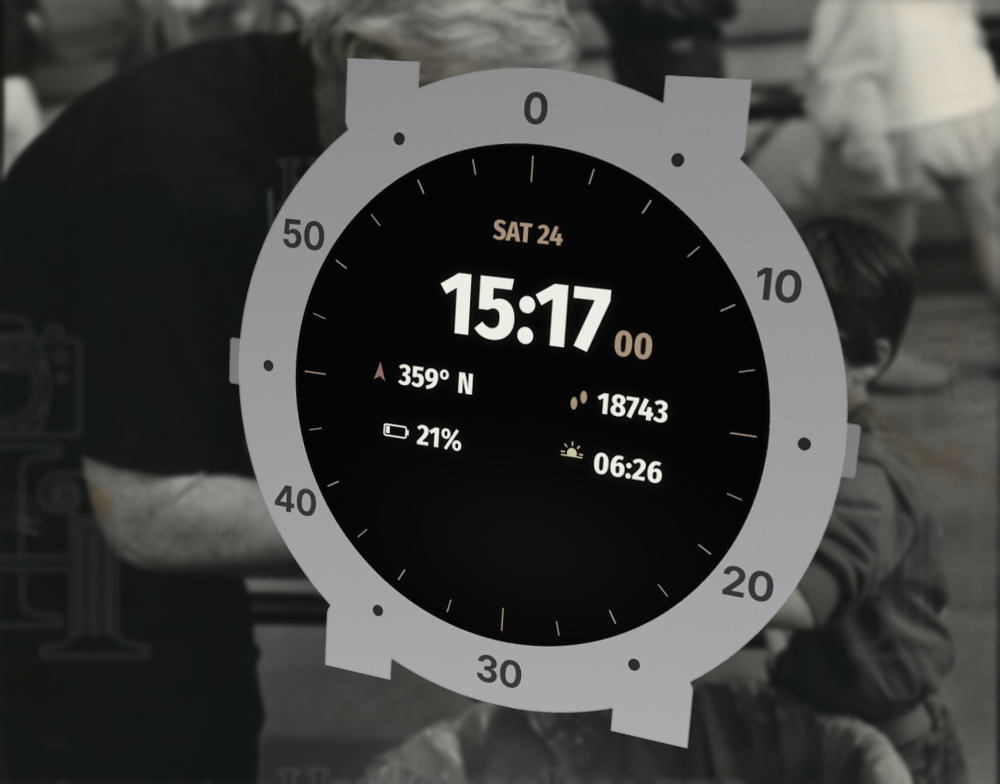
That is 15:17:00
